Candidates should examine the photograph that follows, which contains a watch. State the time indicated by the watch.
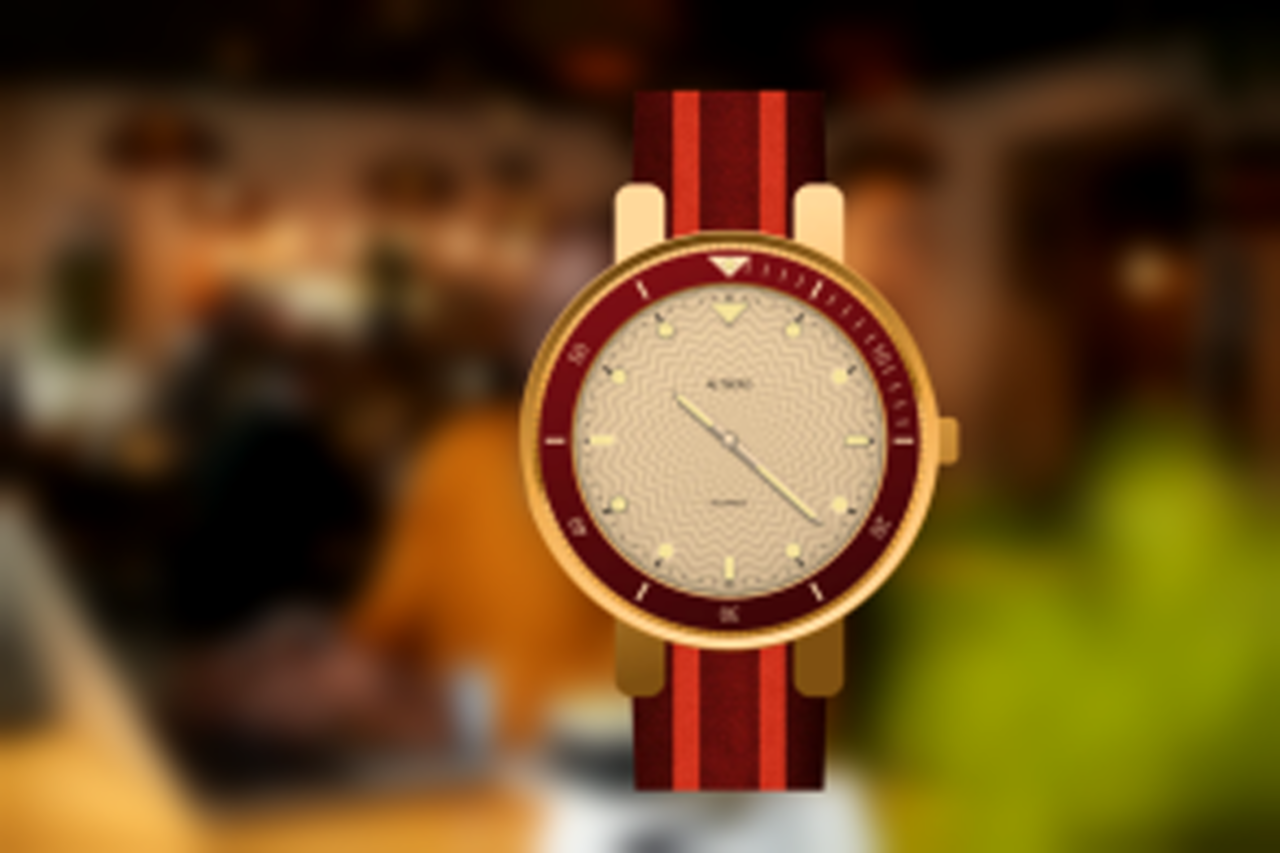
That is 10:22
